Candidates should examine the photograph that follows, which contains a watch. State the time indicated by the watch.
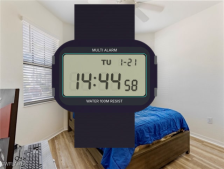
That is 14:44:58
